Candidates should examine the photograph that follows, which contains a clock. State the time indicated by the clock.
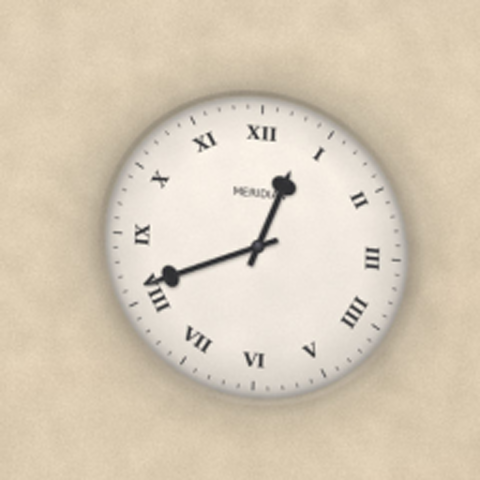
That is 12:41
